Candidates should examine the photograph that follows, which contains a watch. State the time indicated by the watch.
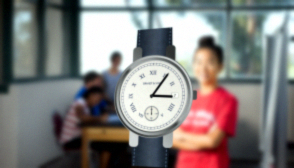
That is 3:06
